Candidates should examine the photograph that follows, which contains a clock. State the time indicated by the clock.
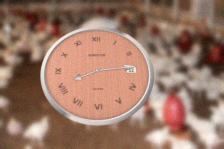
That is 8:14
